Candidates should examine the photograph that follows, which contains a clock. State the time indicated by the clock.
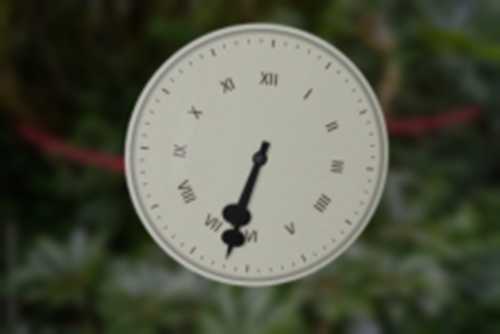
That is 6:32
